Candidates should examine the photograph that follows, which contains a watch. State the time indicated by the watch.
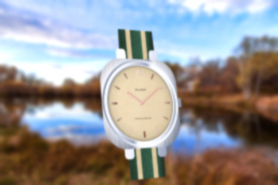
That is 10:09
